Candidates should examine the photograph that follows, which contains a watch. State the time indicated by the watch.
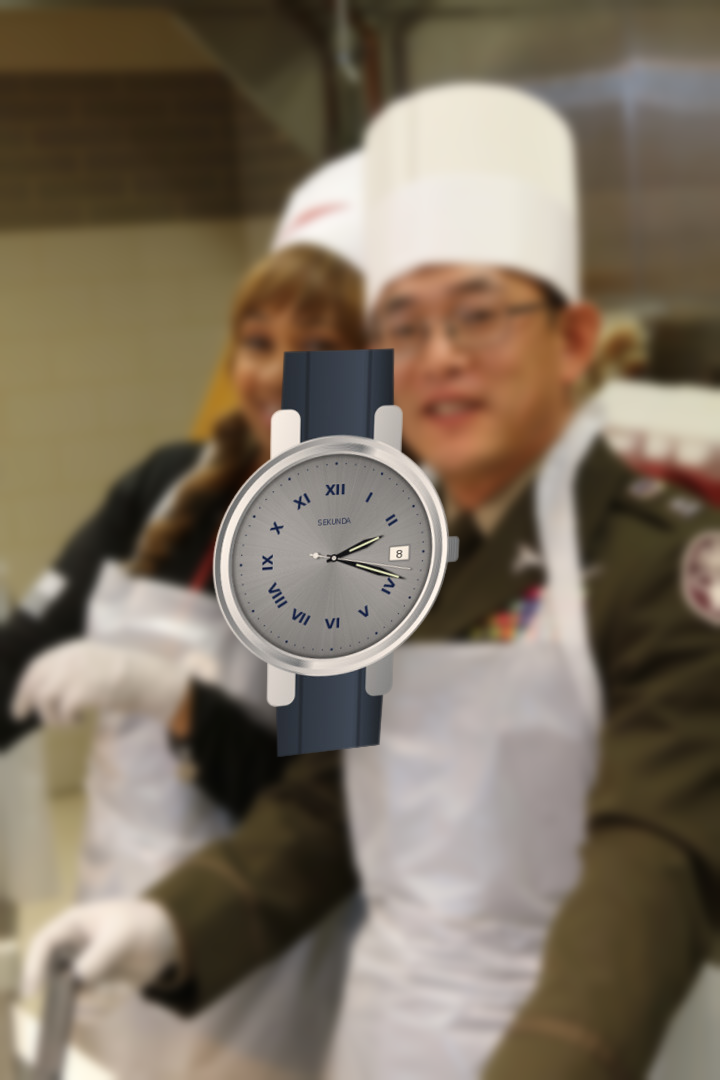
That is 2:18:17
